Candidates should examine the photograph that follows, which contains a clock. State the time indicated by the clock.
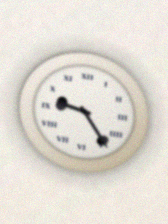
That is 9:24
